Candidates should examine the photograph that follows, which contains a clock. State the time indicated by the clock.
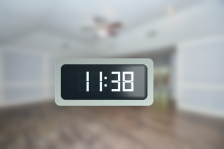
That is 11:38
